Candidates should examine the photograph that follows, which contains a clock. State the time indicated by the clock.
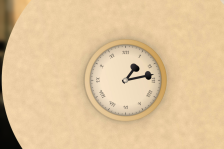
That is 1:13
